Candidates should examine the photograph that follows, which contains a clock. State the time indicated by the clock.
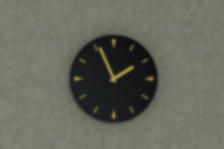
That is 1:56
